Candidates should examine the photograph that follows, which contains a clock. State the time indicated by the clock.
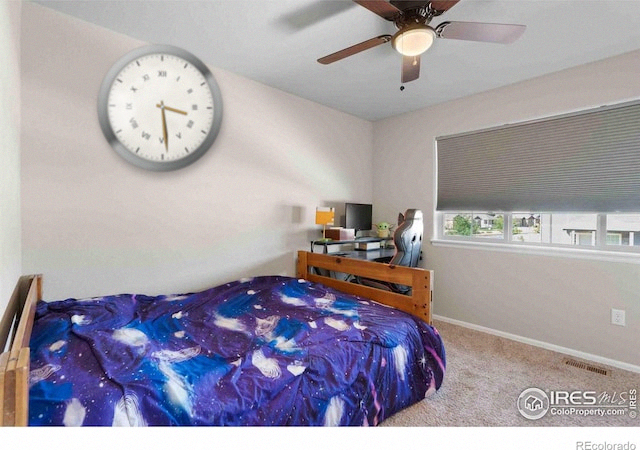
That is 3:29
